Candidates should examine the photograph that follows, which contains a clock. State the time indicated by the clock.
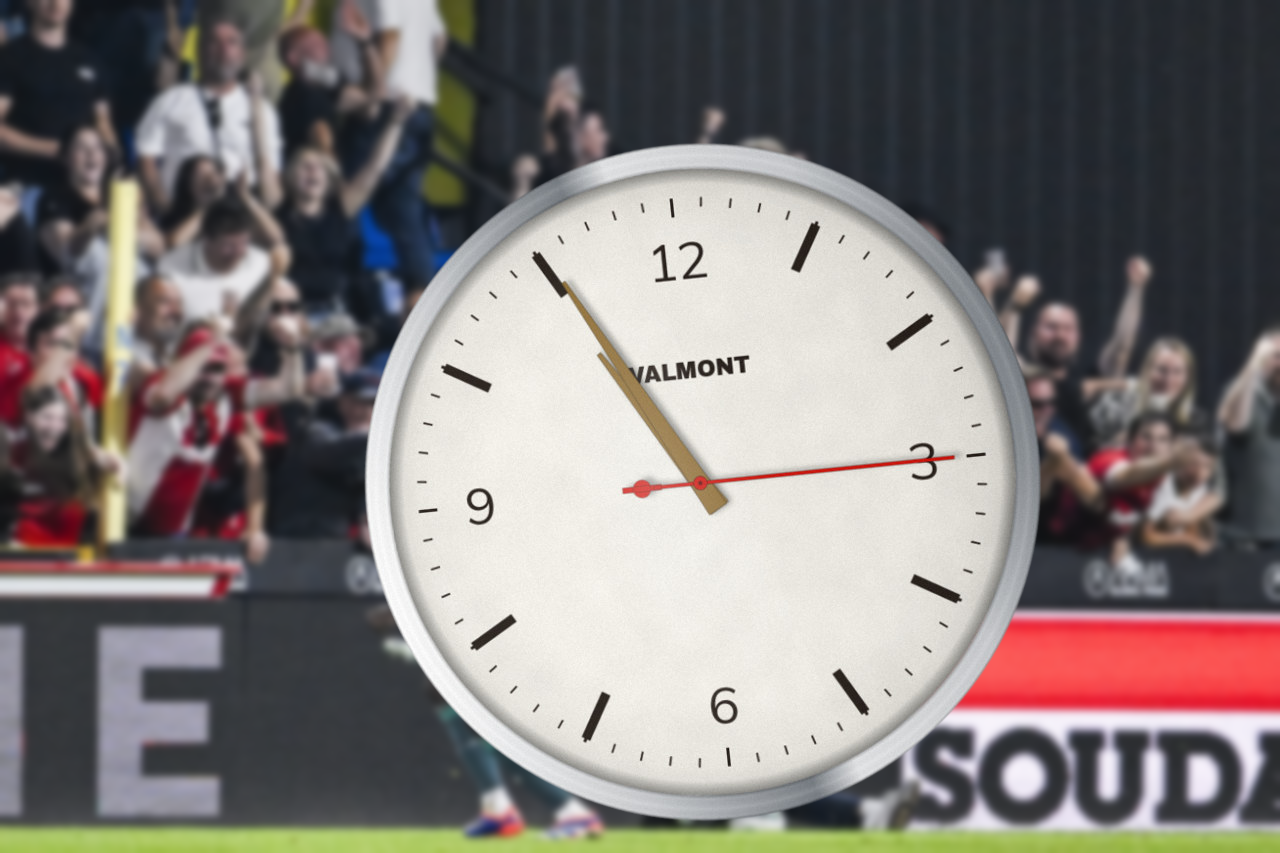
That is 10:55:15
